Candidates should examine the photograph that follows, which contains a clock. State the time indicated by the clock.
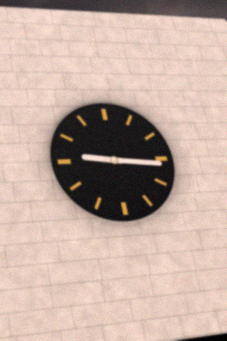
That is 9:16
